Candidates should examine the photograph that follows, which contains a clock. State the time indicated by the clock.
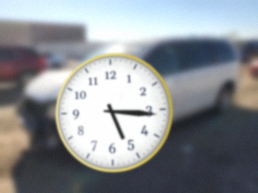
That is 5:16
